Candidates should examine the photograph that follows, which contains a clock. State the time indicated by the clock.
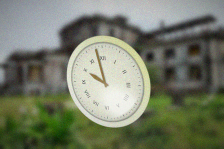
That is 9:58
